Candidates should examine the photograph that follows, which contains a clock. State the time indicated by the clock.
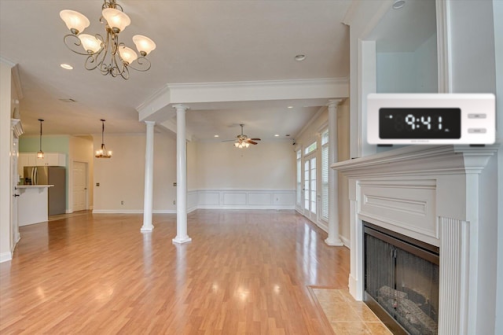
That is 9:41
